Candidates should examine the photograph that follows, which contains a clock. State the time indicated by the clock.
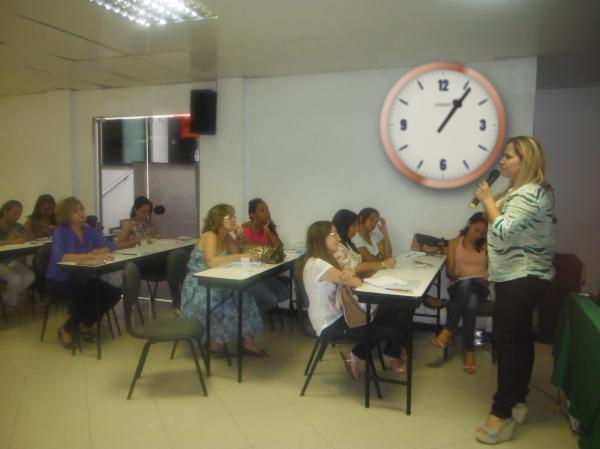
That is 1:06
